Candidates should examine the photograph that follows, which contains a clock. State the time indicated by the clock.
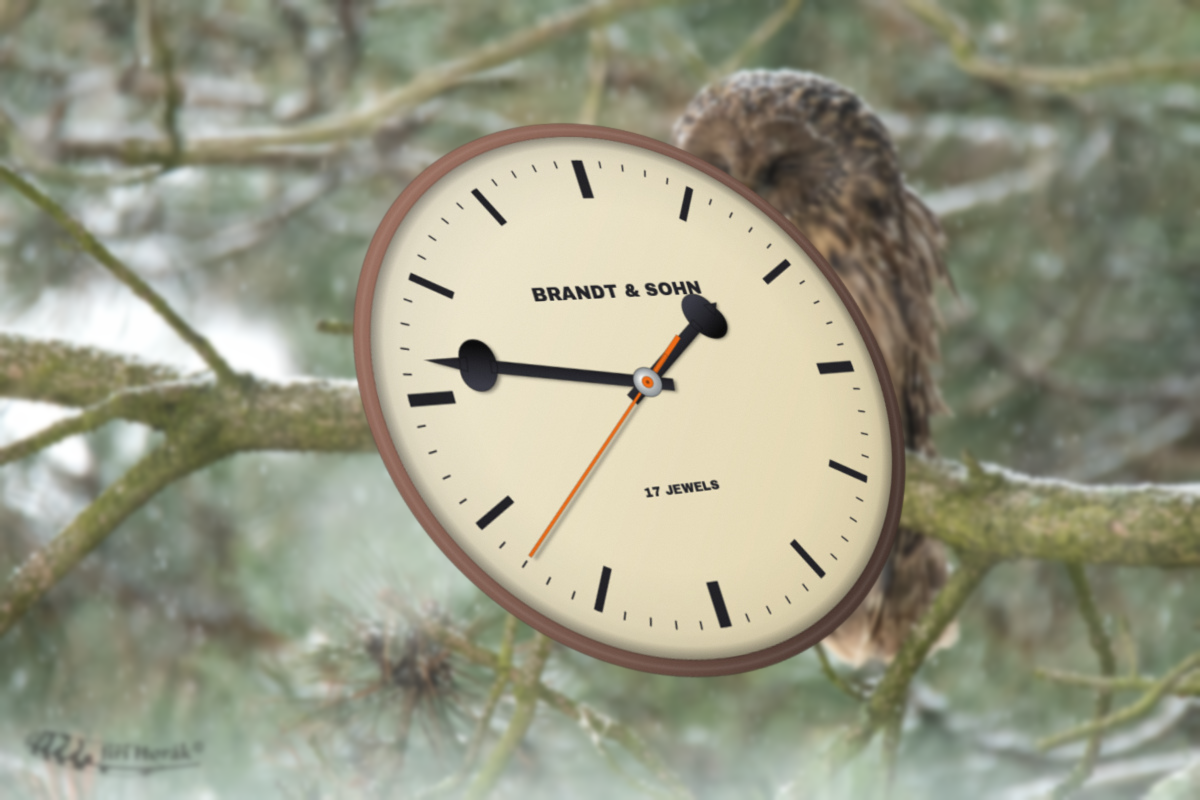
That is 1:46:38
